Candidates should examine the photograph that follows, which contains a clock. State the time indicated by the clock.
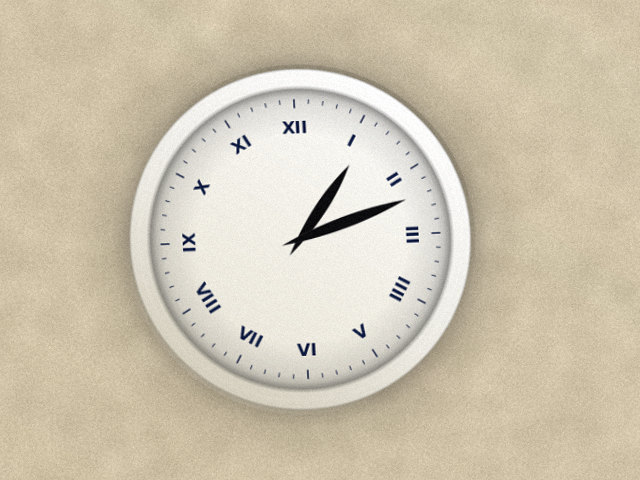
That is 1:12
